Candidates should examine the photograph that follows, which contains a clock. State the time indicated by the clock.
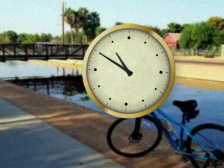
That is 10:50
